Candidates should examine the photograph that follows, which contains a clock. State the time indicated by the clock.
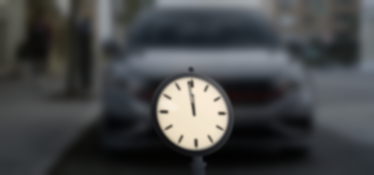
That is 11:59
